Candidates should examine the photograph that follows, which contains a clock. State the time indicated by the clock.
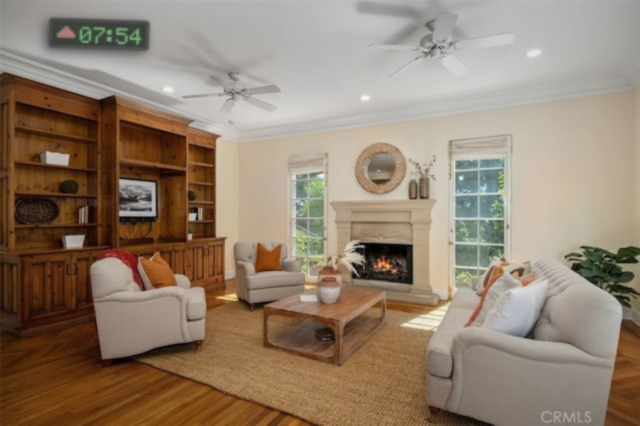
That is 7:54
